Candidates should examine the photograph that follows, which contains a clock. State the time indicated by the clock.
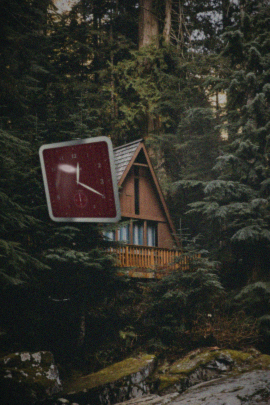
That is 12:20
